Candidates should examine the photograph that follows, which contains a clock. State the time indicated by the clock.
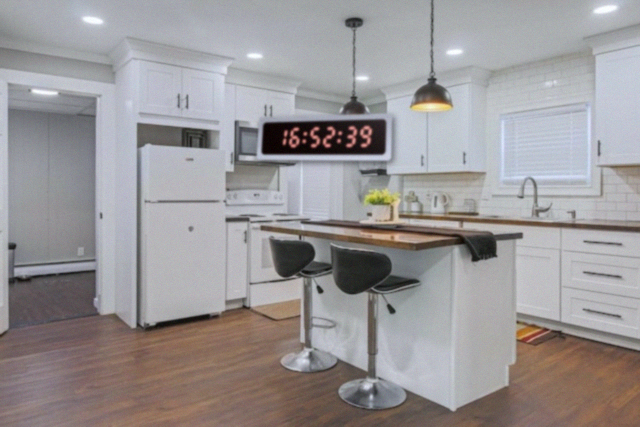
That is 16:52:39
